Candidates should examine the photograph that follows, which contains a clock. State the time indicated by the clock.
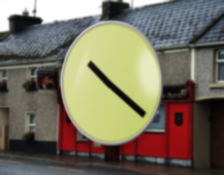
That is 10:21
